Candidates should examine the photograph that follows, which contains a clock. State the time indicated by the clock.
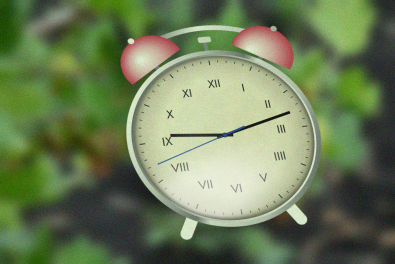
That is 9:12:42
